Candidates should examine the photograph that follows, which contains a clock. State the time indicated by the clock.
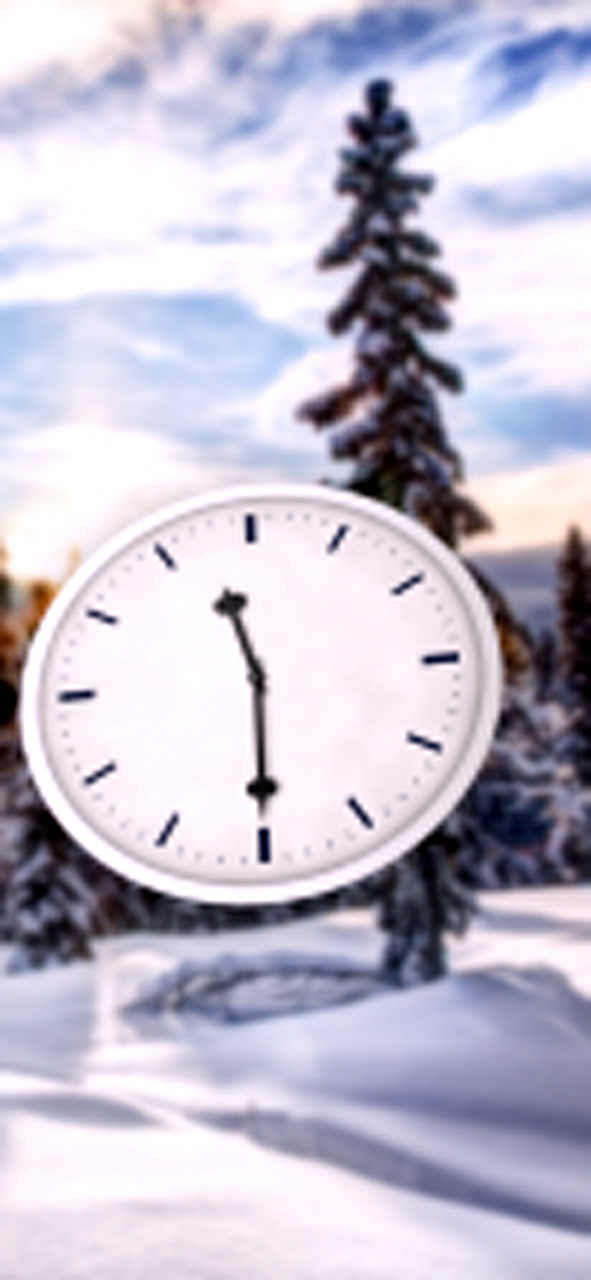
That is 11:30
